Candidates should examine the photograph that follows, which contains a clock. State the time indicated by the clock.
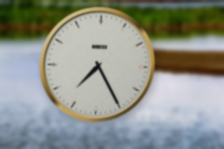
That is 7:25
